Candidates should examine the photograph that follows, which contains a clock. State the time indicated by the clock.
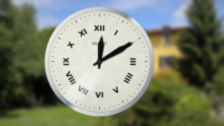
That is 12:10
